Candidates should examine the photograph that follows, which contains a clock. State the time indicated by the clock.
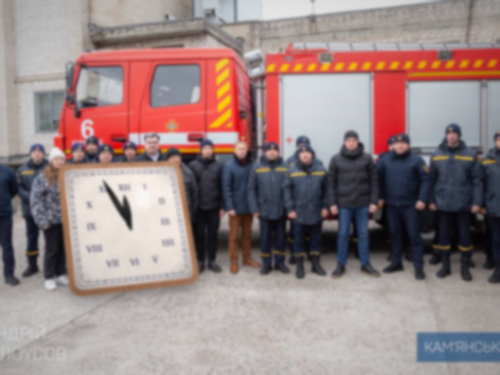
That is 11:56
